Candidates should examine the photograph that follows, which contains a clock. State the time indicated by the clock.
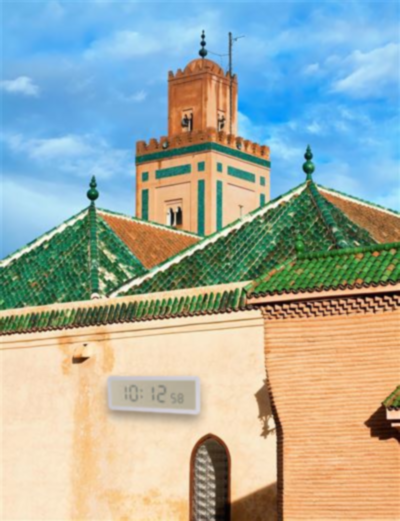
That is 10:12
